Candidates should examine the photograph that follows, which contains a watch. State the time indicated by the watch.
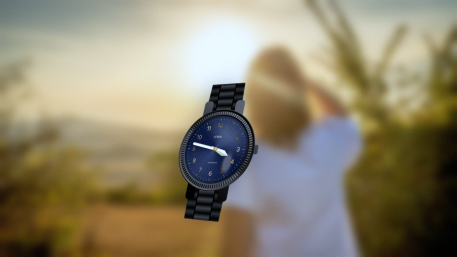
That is 3:47
